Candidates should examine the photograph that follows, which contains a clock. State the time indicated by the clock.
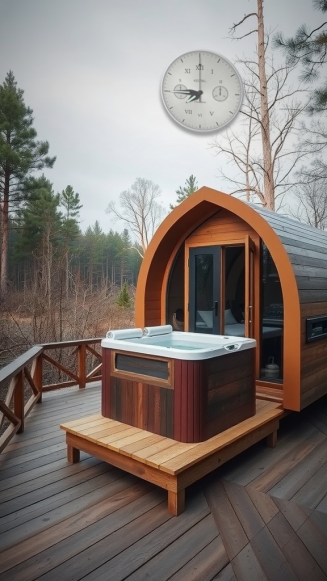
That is 7:45
